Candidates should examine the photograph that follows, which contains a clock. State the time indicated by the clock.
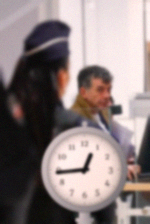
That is 12:44
